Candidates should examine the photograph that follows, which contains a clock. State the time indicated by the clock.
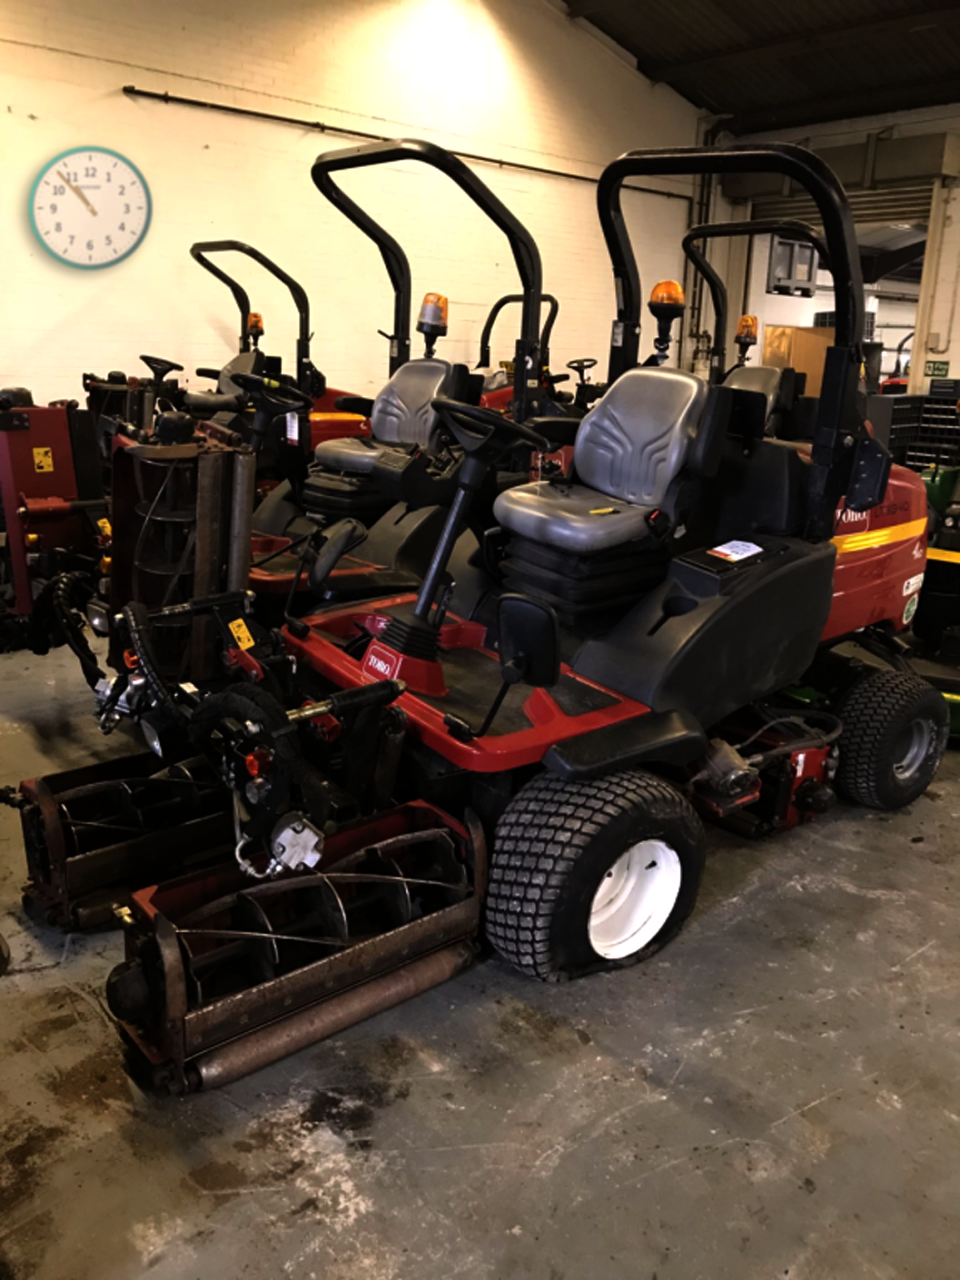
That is 10:53
